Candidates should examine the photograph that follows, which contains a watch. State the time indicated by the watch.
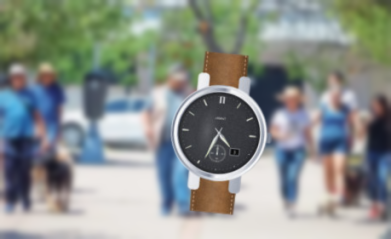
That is 4:34
